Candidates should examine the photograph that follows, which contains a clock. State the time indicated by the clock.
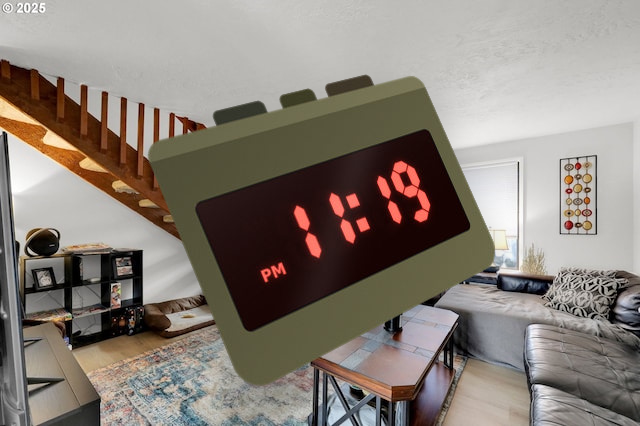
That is 11:19
